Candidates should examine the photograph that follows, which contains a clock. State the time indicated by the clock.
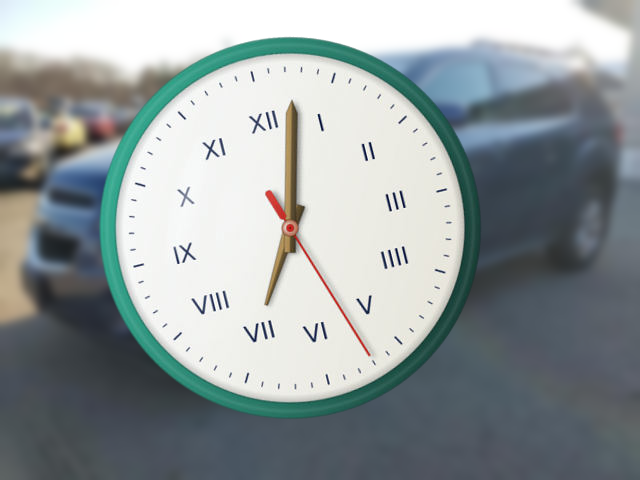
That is 7:02:27
